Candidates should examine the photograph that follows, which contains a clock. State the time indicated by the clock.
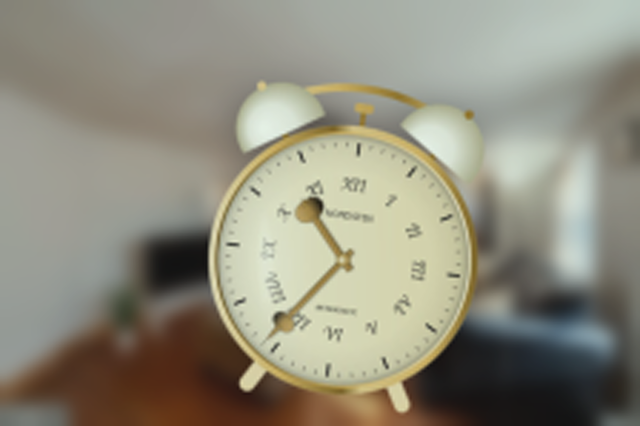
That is 10:36
